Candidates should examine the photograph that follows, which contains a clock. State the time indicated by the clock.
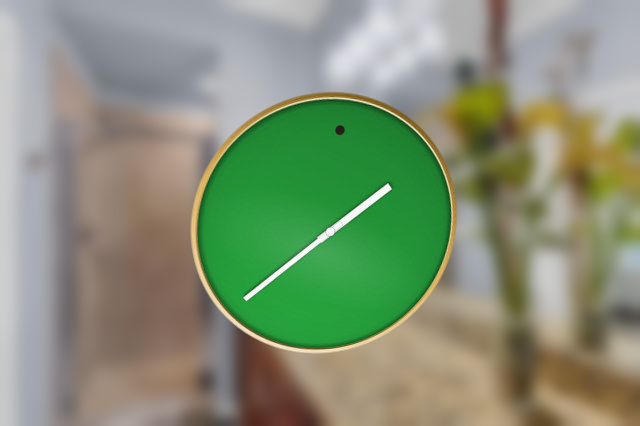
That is 1:38
